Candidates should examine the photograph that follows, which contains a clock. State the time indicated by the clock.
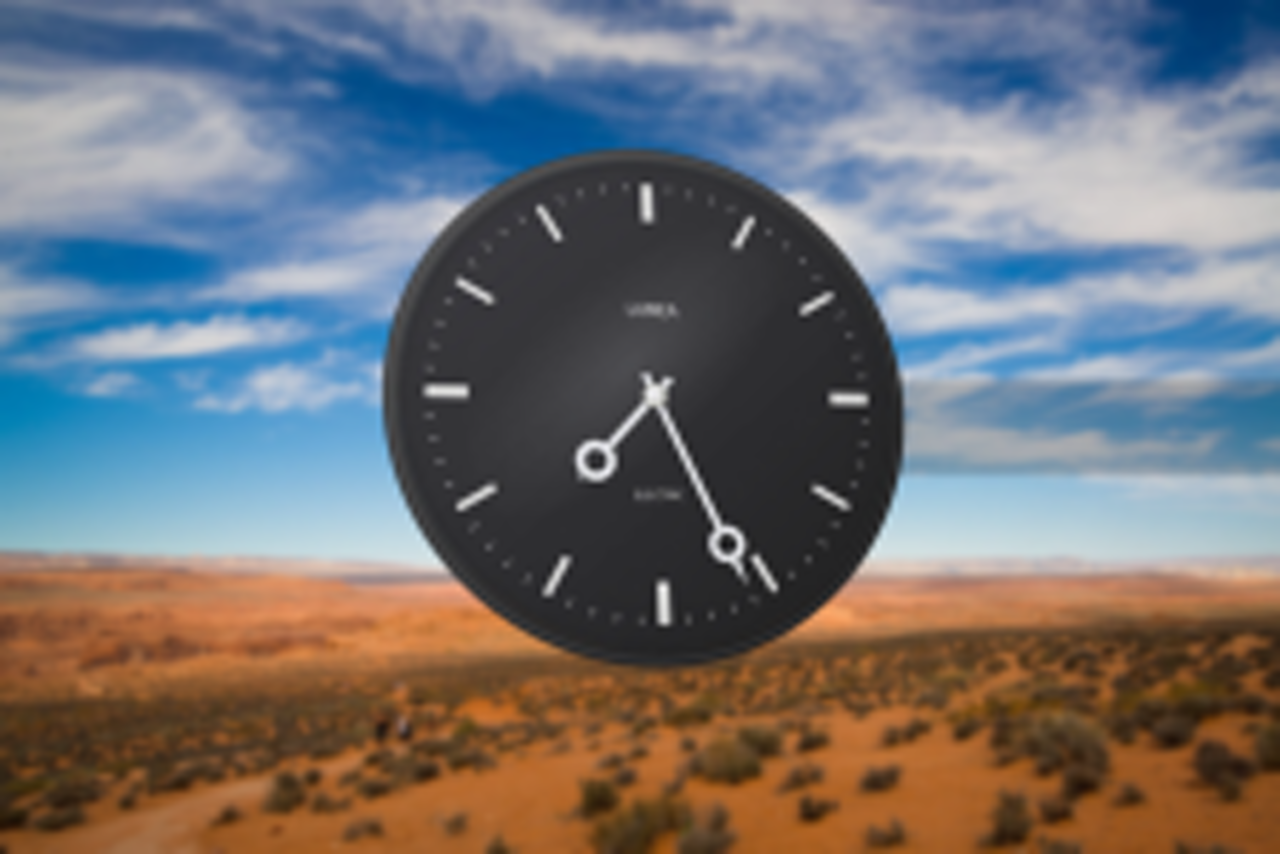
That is 7:26
